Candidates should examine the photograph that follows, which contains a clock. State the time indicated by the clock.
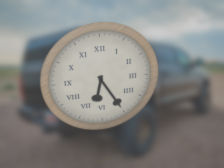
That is 6:25
